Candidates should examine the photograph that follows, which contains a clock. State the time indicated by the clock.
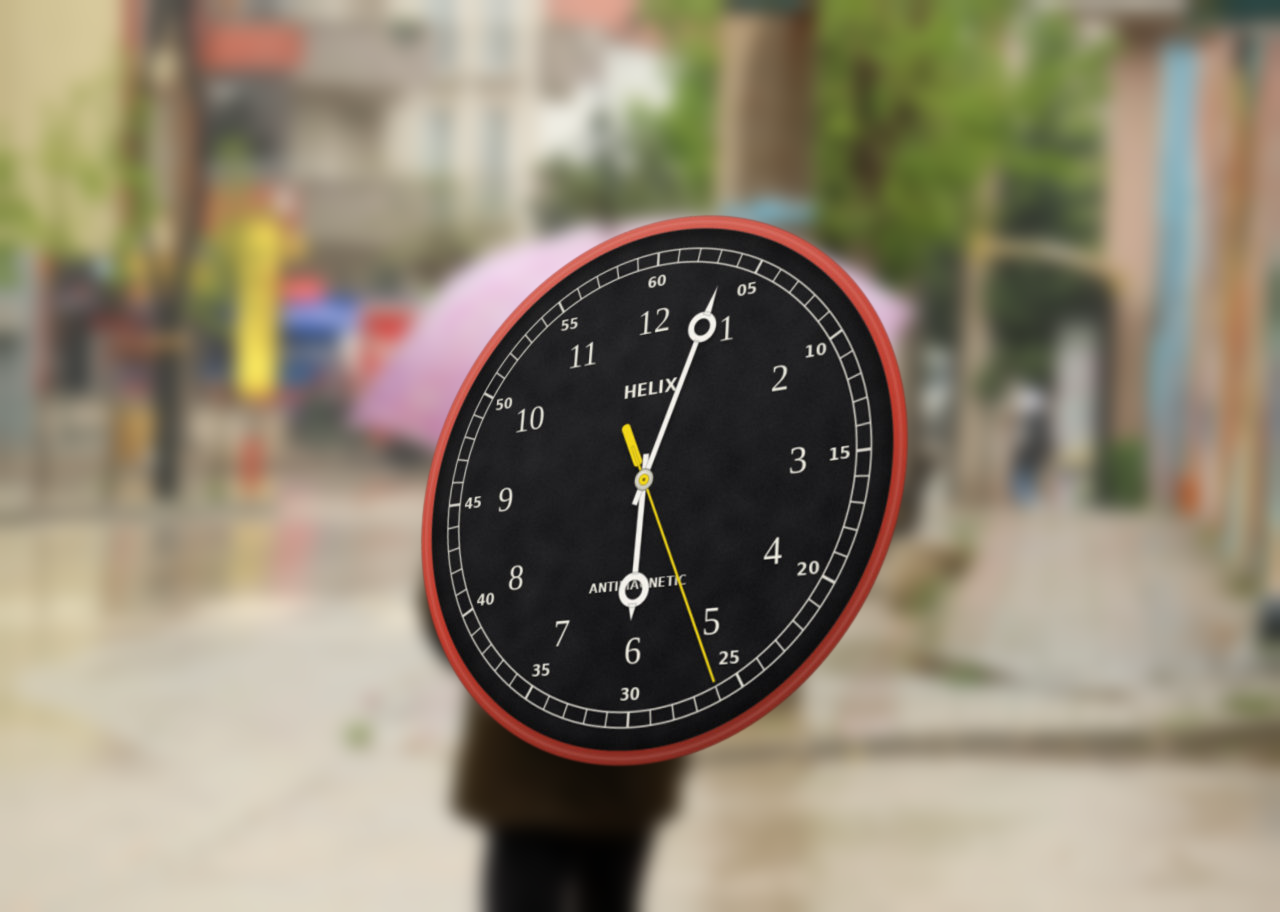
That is 6:03:26
